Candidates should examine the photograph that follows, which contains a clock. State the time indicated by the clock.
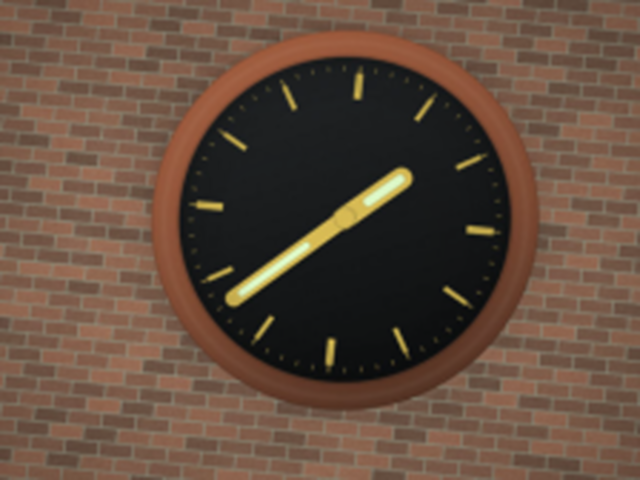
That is 1:38
